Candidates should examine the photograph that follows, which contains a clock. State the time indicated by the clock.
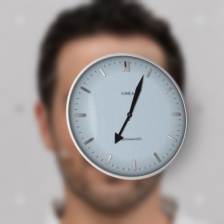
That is 7:04
